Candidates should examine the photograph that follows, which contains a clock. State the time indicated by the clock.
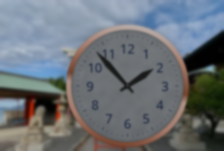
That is 1:53
